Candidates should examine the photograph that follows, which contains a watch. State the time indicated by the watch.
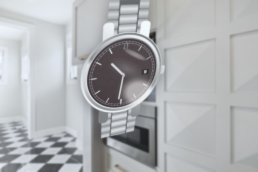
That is 10:31
